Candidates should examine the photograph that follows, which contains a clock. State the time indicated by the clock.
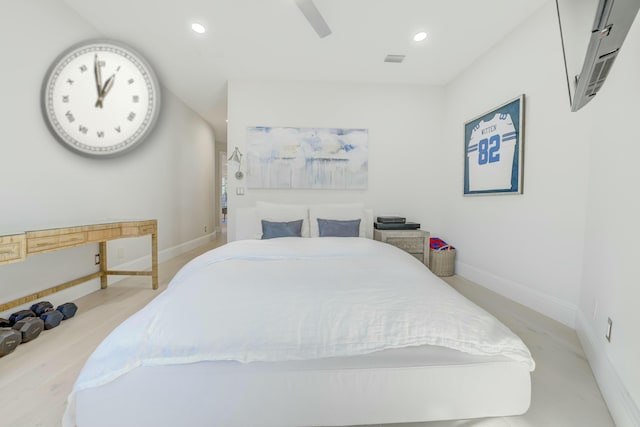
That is 12:59
